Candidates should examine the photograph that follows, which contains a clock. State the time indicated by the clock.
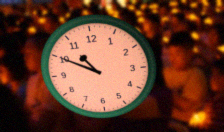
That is 10:50
